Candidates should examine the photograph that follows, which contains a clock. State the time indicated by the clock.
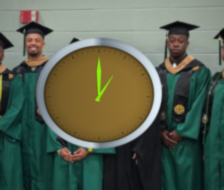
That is 1:00
